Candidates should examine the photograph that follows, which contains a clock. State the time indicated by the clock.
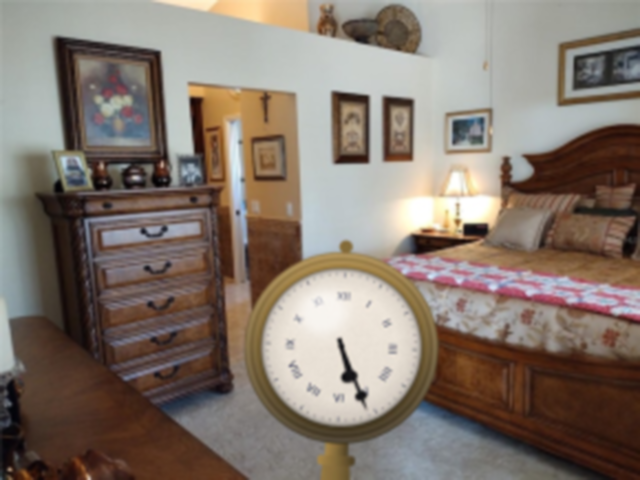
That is 5:26
